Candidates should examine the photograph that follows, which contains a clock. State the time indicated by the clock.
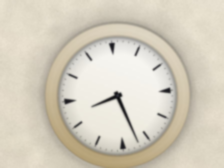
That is 8:27
